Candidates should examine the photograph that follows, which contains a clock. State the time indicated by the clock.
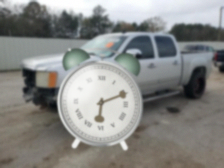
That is 6:11
